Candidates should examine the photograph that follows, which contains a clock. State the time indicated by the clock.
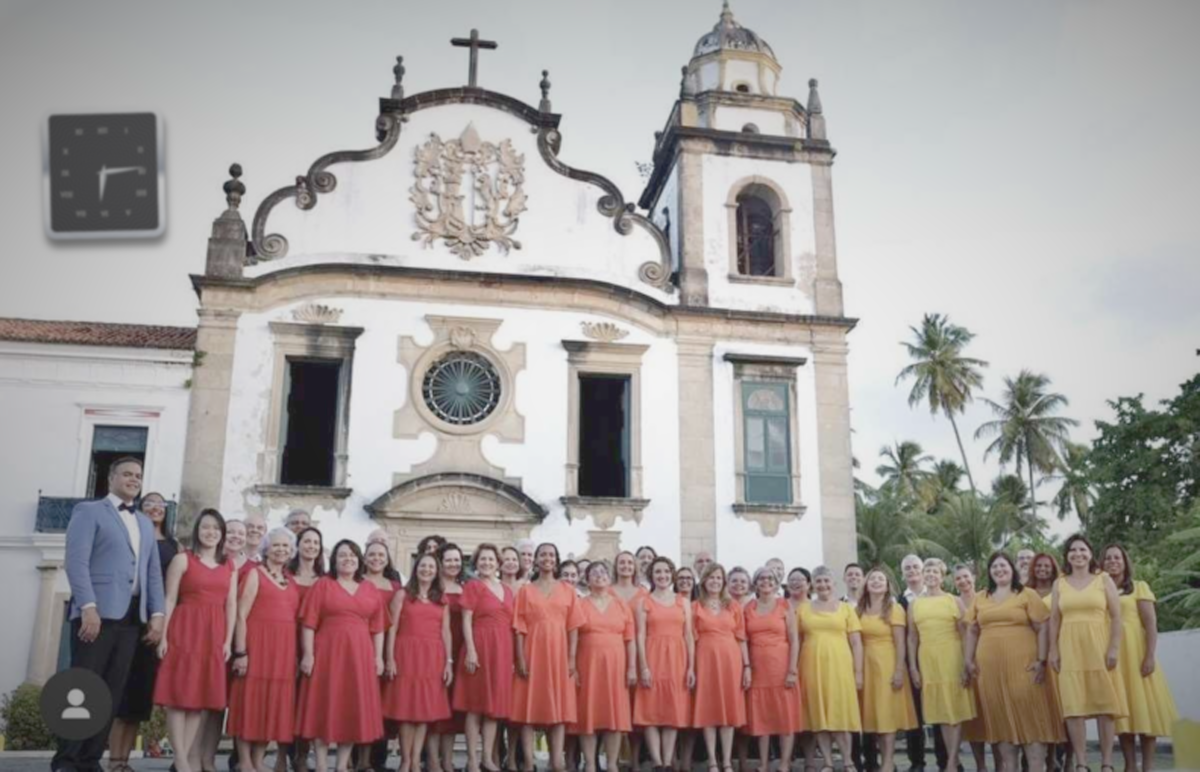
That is 6:14
